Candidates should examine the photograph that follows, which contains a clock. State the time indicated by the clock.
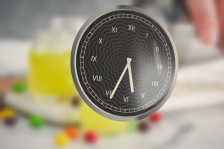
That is 5:34
